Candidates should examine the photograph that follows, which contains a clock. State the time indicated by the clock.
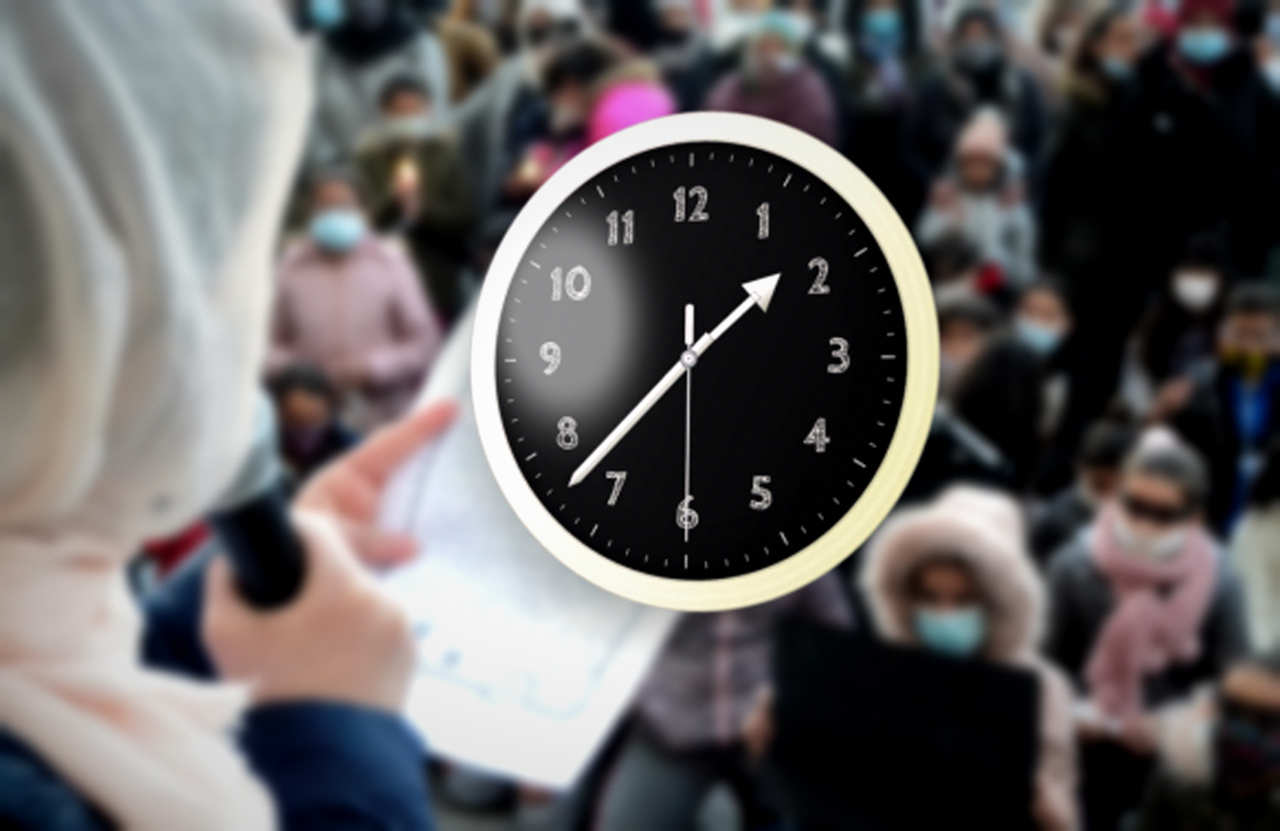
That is 1:37:30
